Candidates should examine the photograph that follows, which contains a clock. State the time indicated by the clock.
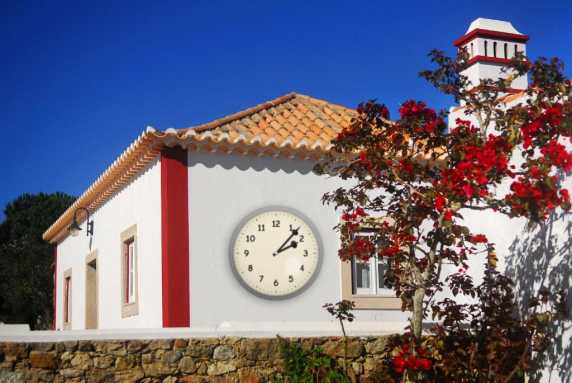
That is 2:07
